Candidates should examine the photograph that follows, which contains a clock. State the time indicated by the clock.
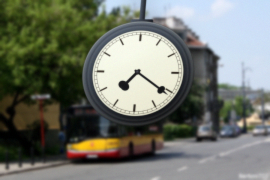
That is 7:21
